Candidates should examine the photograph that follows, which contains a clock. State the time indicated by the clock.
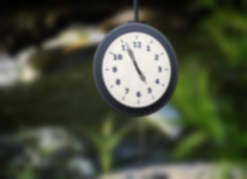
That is 4:56
